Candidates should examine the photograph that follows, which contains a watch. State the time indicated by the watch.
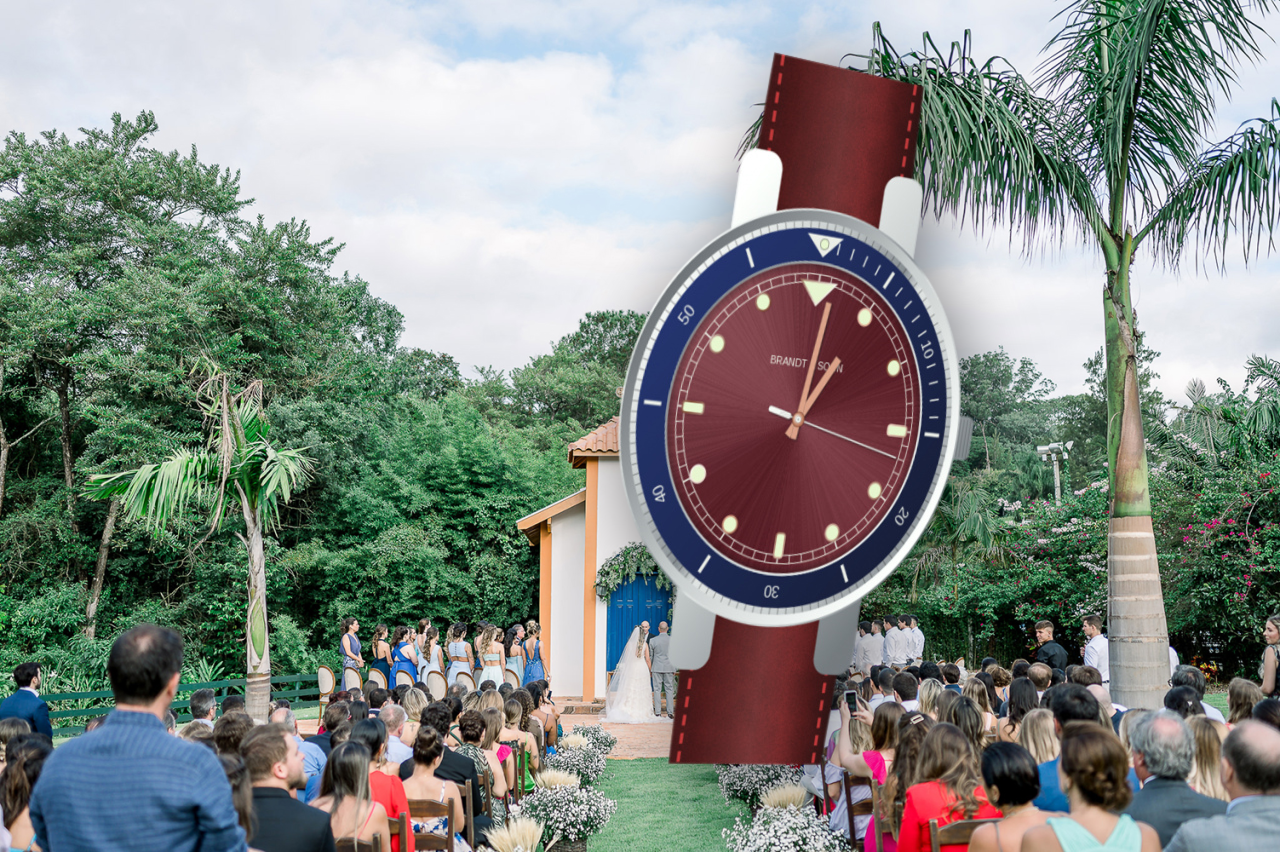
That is 1:01:17
